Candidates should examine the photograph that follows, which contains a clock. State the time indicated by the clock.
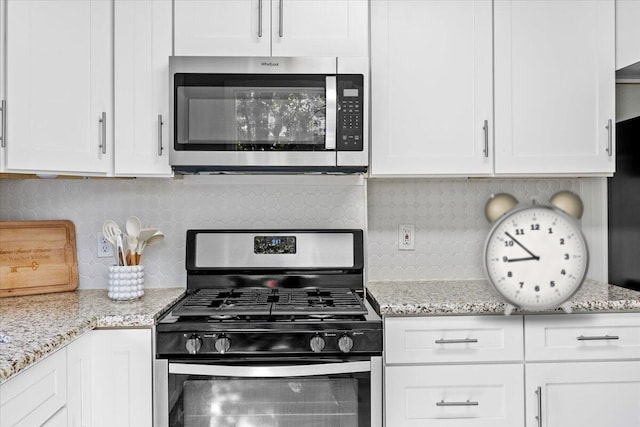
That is 8:52
